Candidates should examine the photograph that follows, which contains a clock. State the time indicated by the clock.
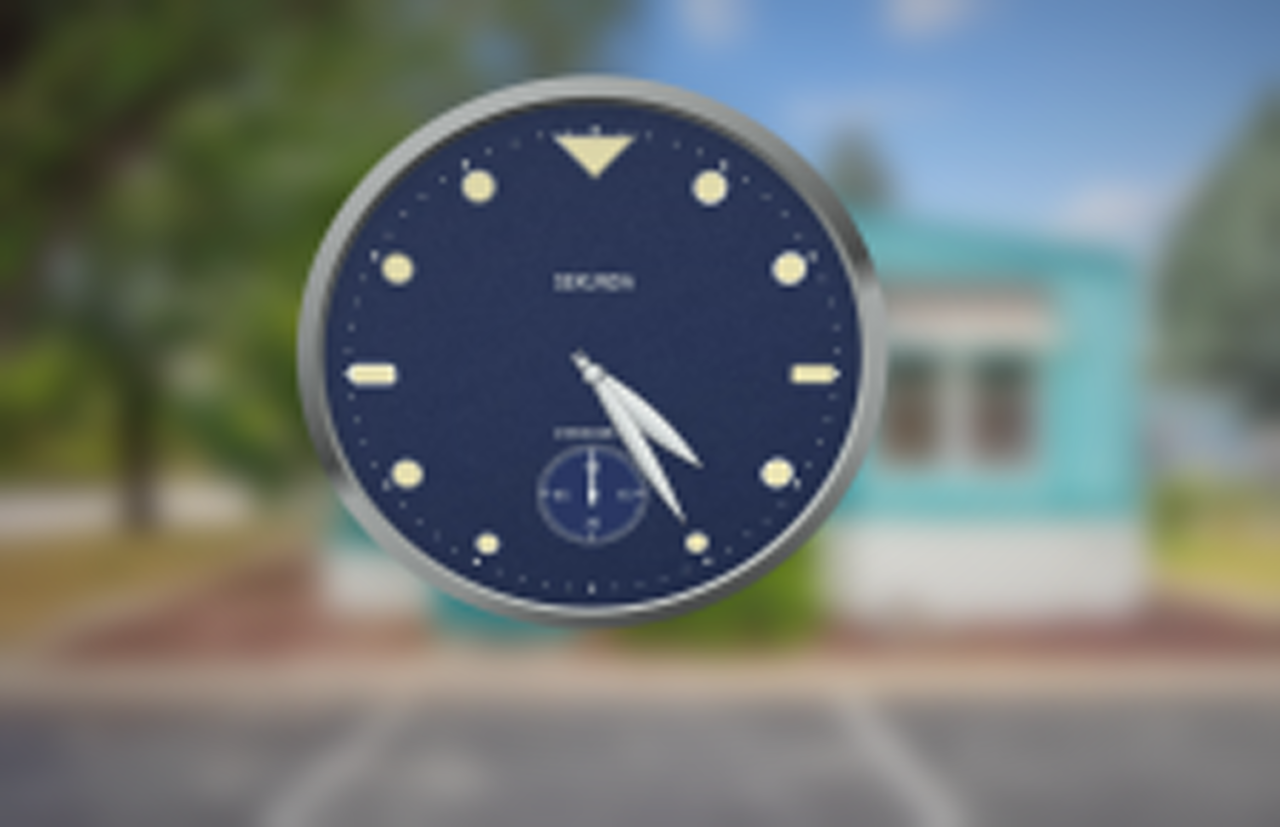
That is 4:25
